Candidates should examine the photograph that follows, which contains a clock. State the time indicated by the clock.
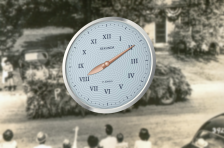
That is 8:10
